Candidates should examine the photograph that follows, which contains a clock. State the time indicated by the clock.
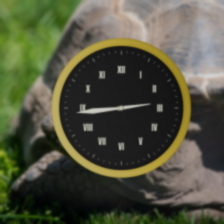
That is 2:44
